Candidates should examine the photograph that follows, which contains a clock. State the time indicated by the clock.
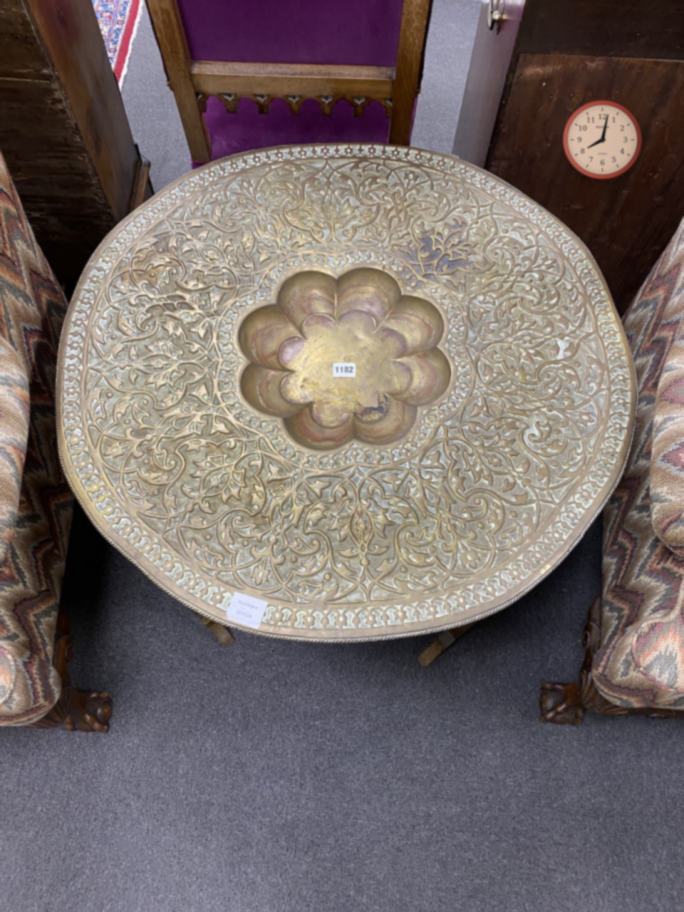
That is 8:02
